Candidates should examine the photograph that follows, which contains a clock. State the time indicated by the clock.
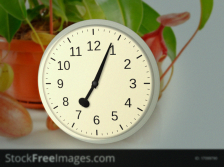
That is 7:04
